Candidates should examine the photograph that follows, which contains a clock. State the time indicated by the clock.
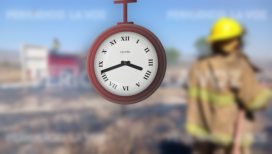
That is 3:42
